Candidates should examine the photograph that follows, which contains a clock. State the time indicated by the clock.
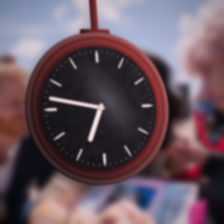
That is 6:47
